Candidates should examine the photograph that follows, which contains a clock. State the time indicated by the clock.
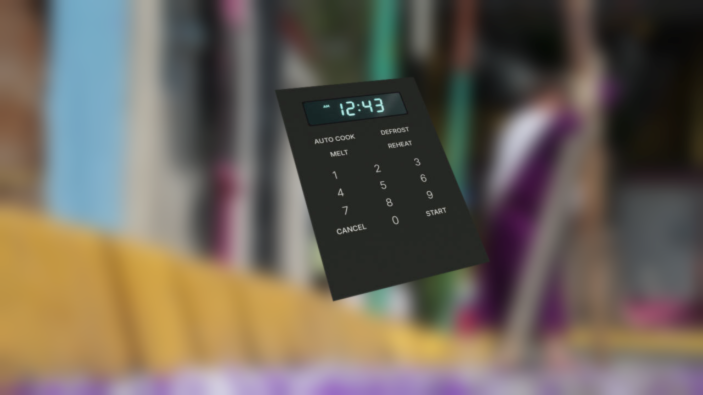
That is 12:43
